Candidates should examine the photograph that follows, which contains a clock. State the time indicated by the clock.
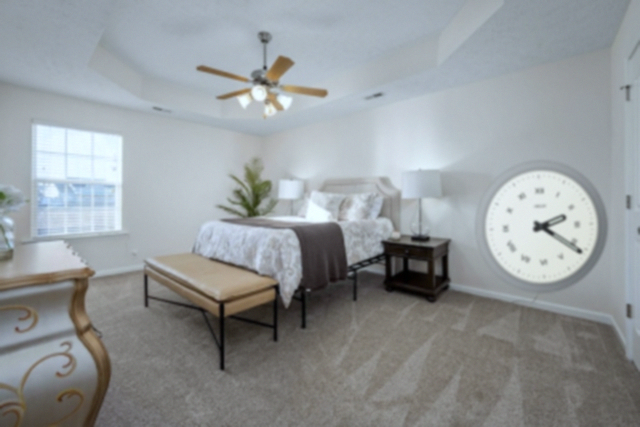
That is 2:21
